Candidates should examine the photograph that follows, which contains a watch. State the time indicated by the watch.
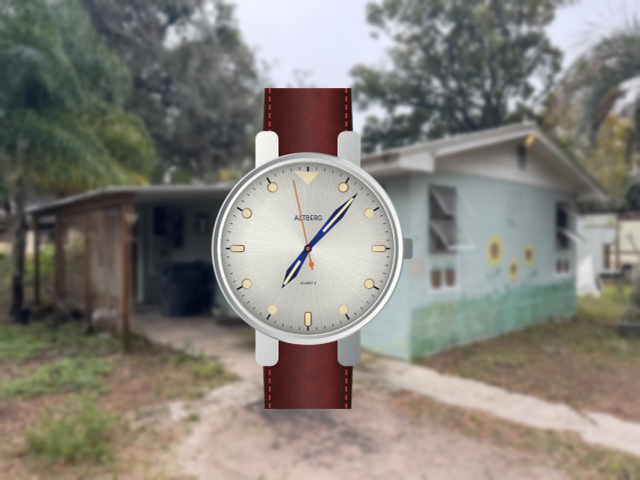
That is 7:06:58
